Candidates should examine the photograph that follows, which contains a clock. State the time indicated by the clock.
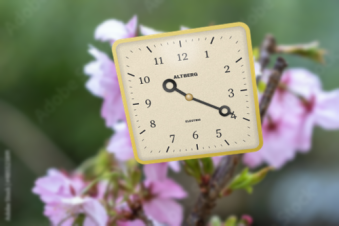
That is 10:20
